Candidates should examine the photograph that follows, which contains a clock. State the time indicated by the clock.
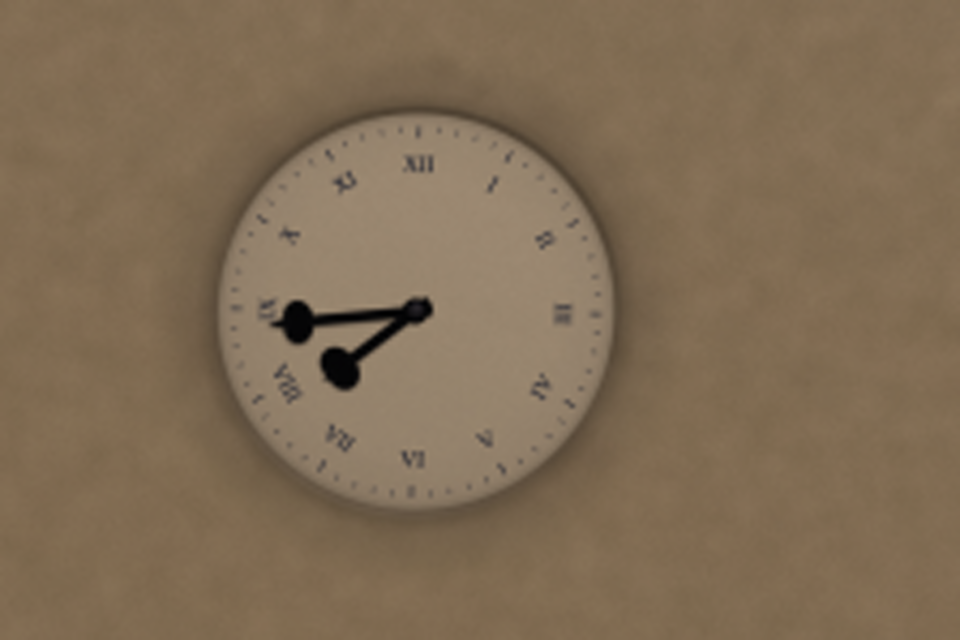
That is 7:44
